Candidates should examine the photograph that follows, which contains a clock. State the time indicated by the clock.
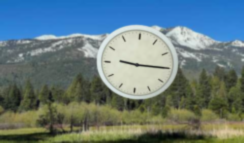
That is 9:15
